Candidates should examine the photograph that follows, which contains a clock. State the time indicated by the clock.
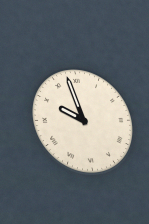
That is 9:58
